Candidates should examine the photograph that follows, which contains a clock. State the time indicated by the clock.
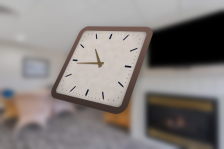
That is 10:44
